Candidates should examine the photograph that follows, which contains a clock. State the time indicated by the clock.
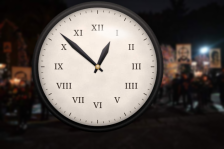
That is 12:52
